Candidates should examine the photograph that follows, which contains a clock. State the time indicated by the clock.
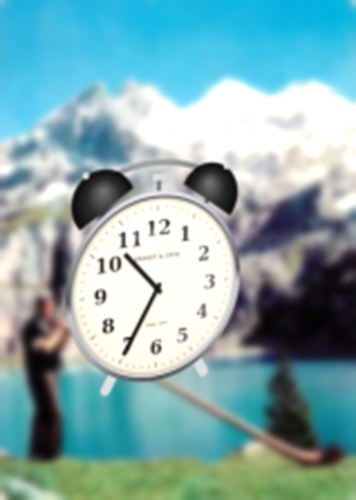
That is 10:35
